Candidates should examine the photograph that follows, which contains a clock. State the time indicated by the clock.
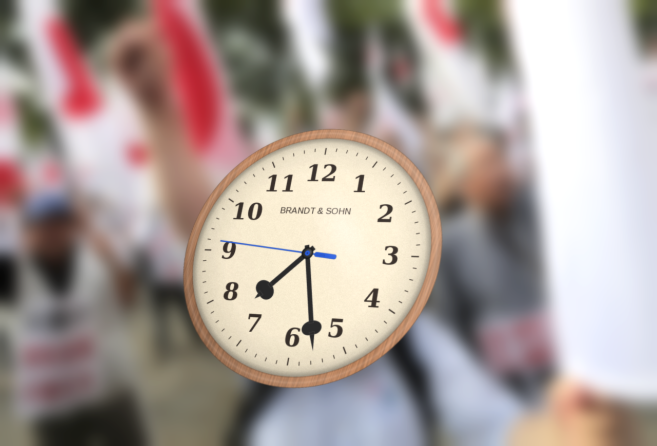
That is 7:27:46
